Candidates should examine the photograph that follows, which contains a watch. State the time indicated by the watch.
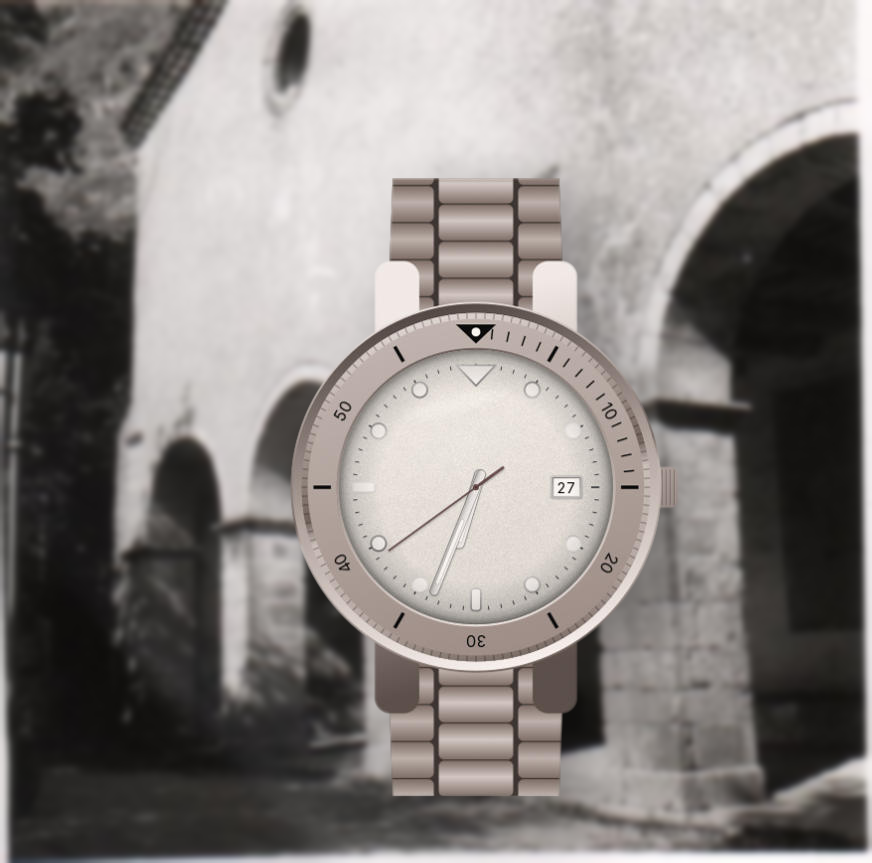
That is 6:33:39
